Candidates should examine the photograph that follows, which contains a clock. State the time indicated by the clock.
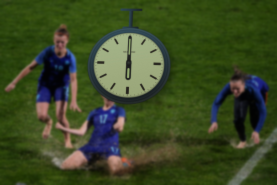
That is 6:00
